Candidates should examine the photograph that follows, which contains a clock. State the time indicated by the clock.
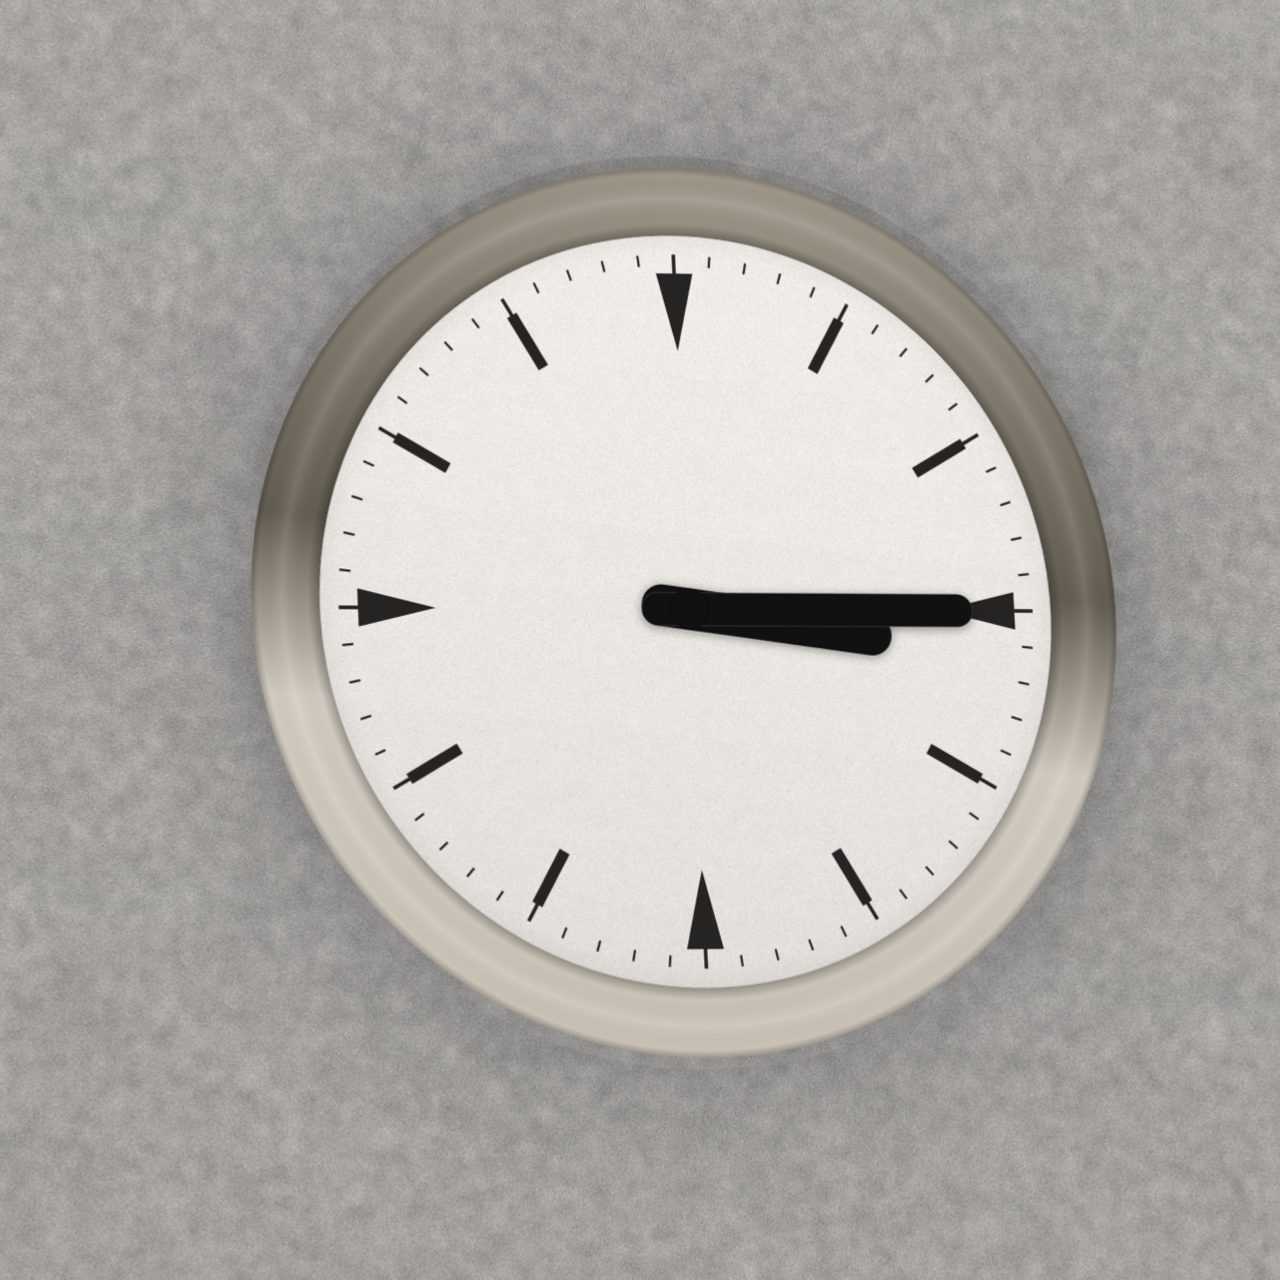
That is 3:15
